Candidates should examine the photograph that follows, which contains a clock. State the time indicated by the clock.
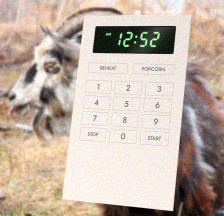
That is 12:52
